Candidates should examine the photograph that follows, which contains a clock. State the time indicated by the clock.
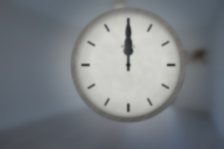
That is 12:00
